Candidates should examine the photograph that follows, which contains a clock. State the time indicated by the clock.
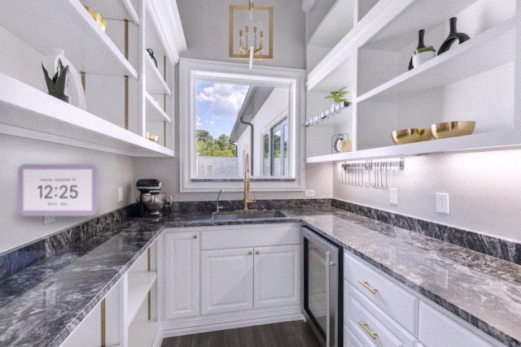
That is 12:25
